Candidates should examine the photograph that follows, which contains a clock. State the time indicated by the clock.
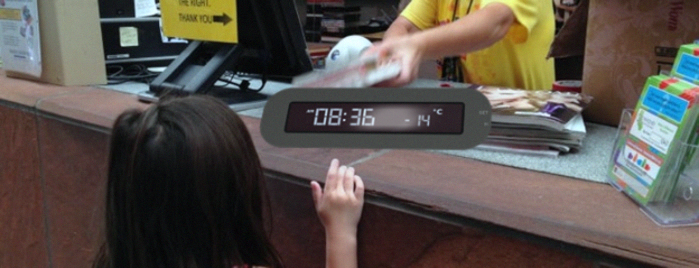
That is 8:36
